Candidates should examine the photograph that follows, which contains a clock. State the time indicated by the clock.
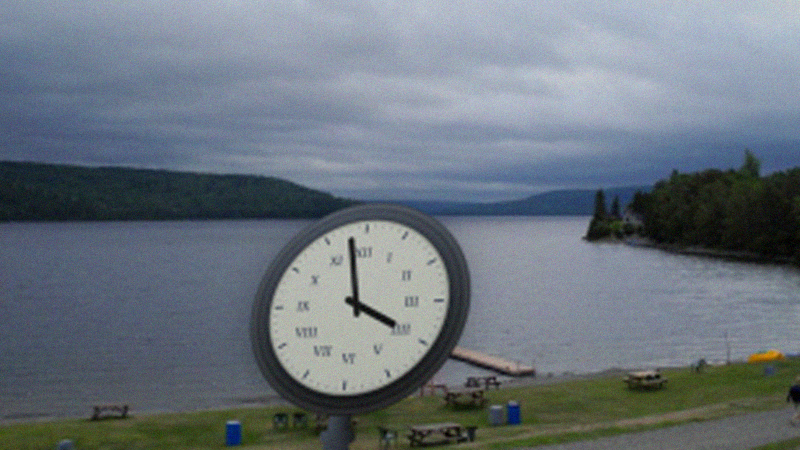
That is 3:58
